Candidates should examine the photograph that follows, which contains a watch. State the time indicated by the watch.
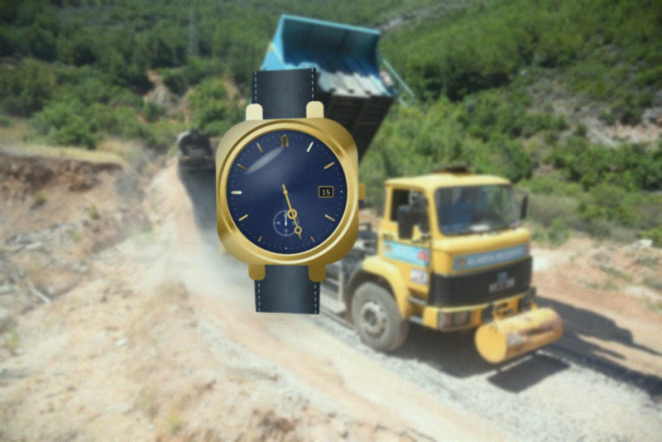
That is 5:27
